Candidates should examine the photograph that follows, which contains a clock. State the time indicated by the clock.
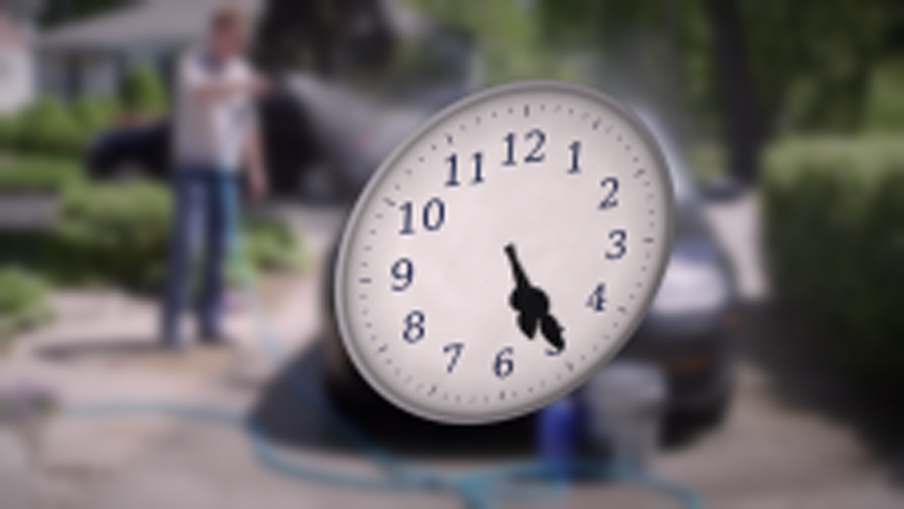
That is 5:25
